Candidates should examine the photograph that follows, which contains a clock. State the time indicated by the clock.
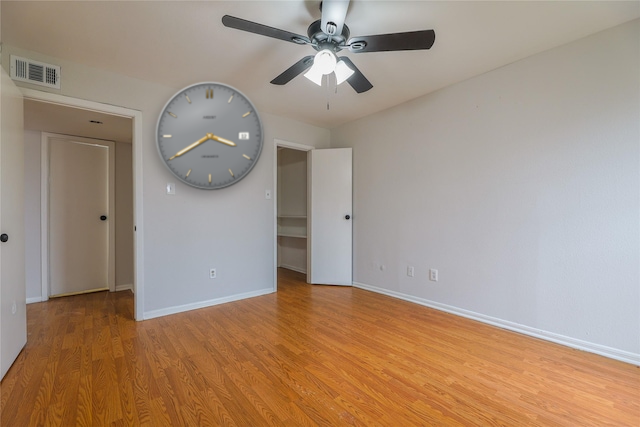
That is 3:40
